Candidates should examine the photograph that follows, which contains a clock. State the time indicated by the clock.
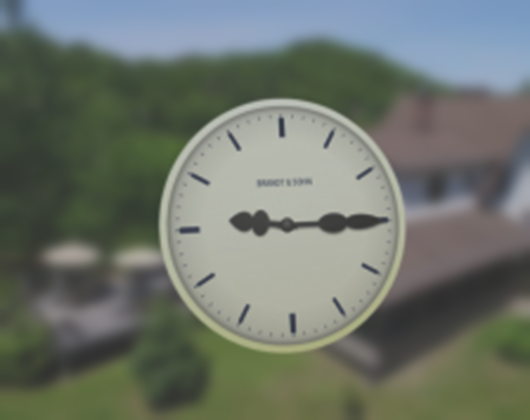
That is 9:15
